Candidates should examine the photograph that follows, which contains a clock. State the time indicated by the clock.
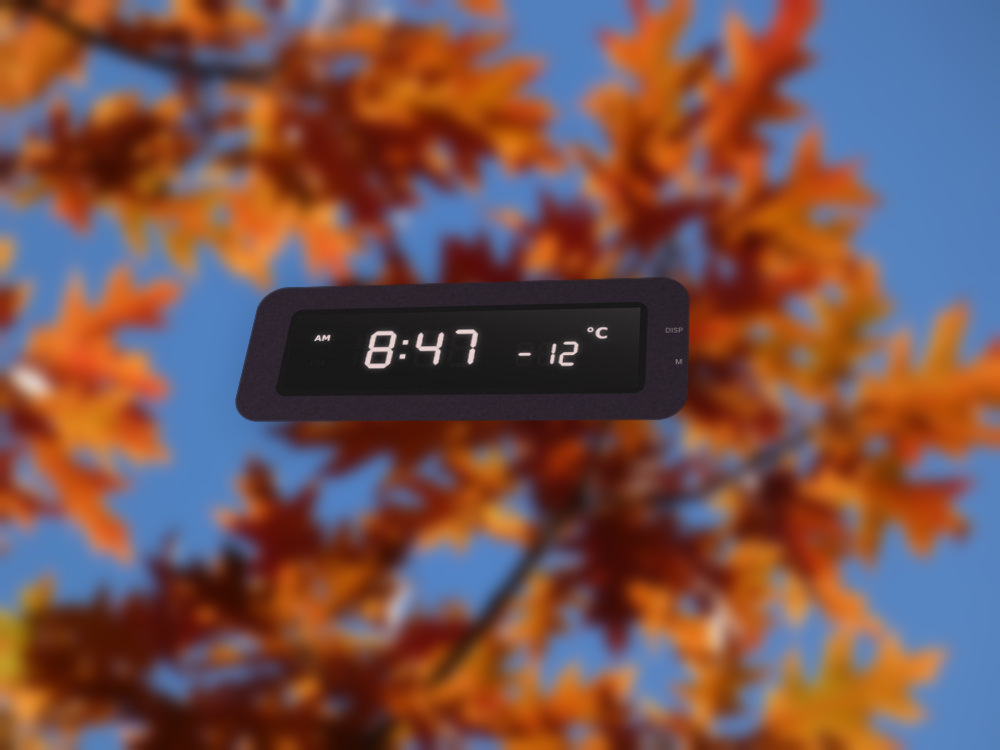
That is 8:47
